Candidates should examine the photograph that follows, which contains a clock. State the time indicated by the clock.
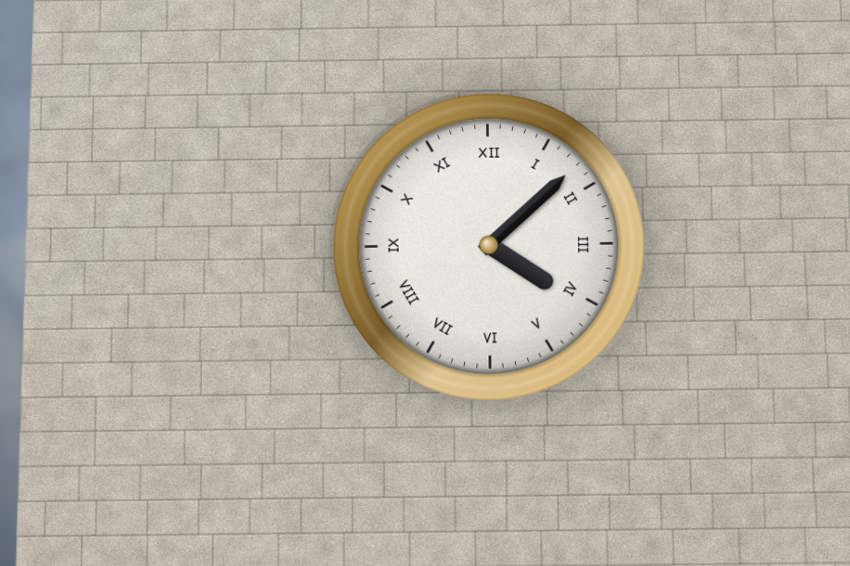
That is 4:08
